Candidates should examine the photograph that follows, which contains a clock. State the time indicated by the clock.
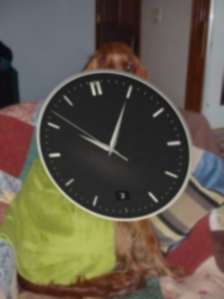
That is 10:04:52
